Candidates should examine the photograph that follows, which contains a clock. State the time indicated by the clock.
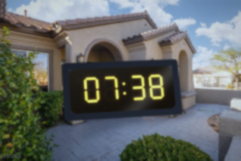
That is 7:38
